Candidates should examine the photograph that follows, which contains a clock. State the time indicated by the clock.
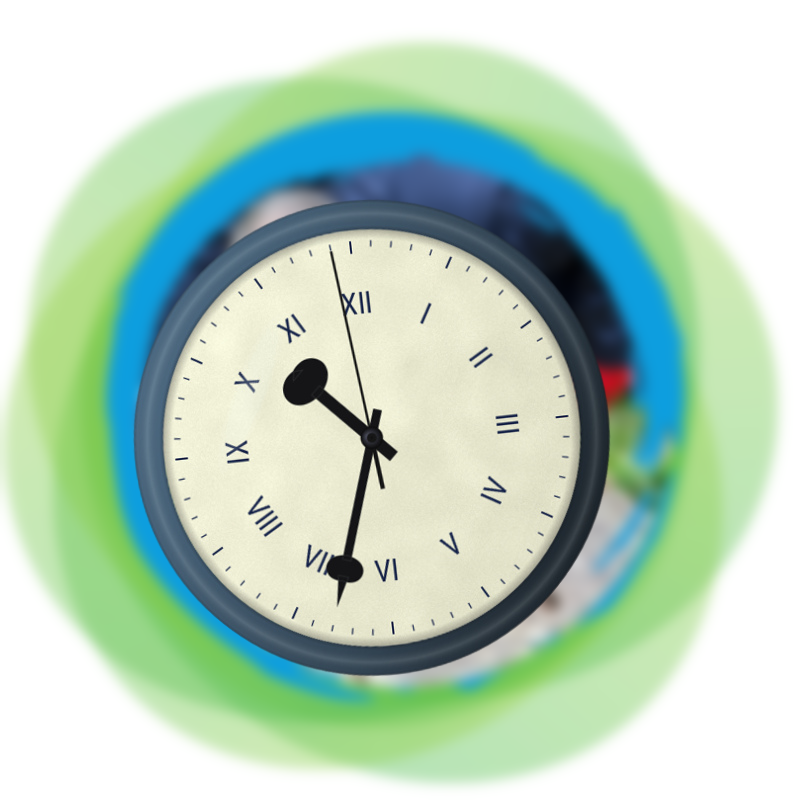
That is 10:32:59
